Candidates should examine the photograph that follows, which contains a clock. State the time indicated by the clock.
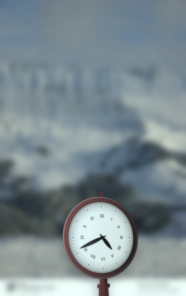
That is 4:41
